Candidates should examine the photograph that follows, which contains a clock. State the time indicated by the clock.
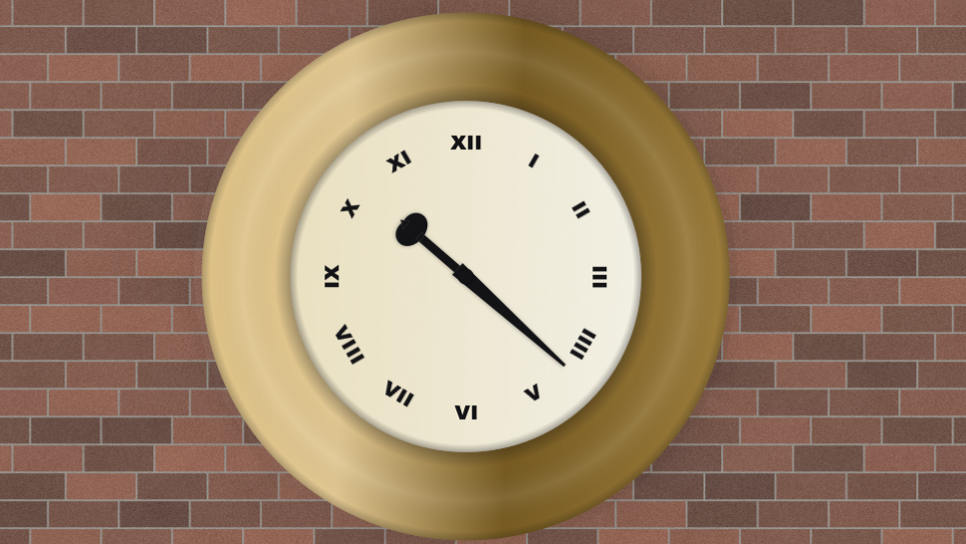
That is 10:22
